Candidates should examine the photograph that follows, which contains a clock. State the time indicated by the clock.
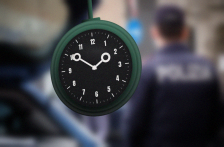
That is 1:51
